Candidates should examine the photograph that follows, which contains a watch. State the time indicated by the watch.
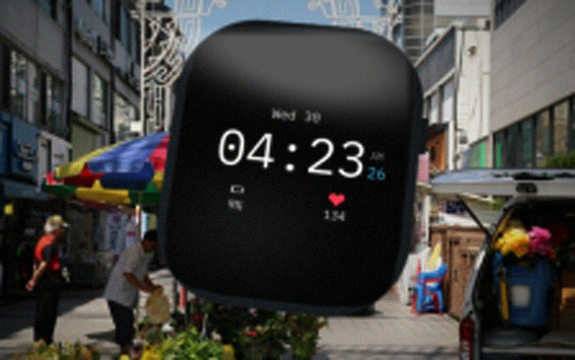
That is 4:23
